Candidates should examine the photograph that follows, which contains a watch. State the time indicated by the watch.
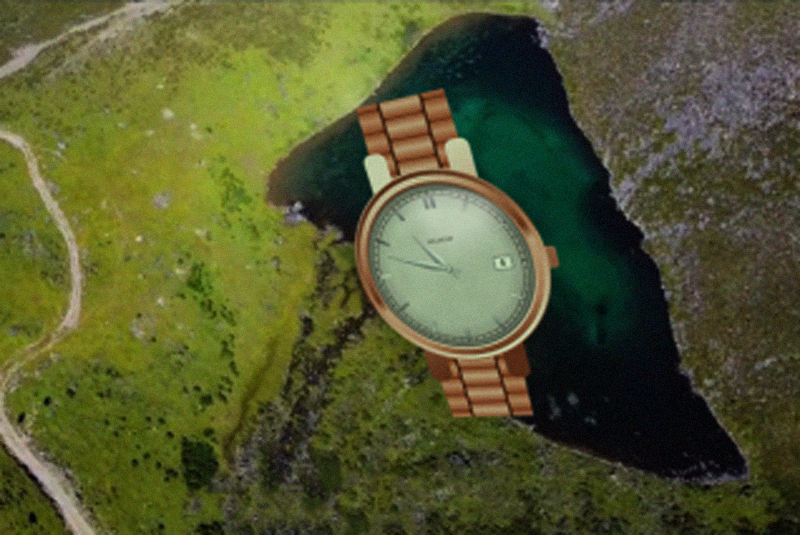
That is 10:48
